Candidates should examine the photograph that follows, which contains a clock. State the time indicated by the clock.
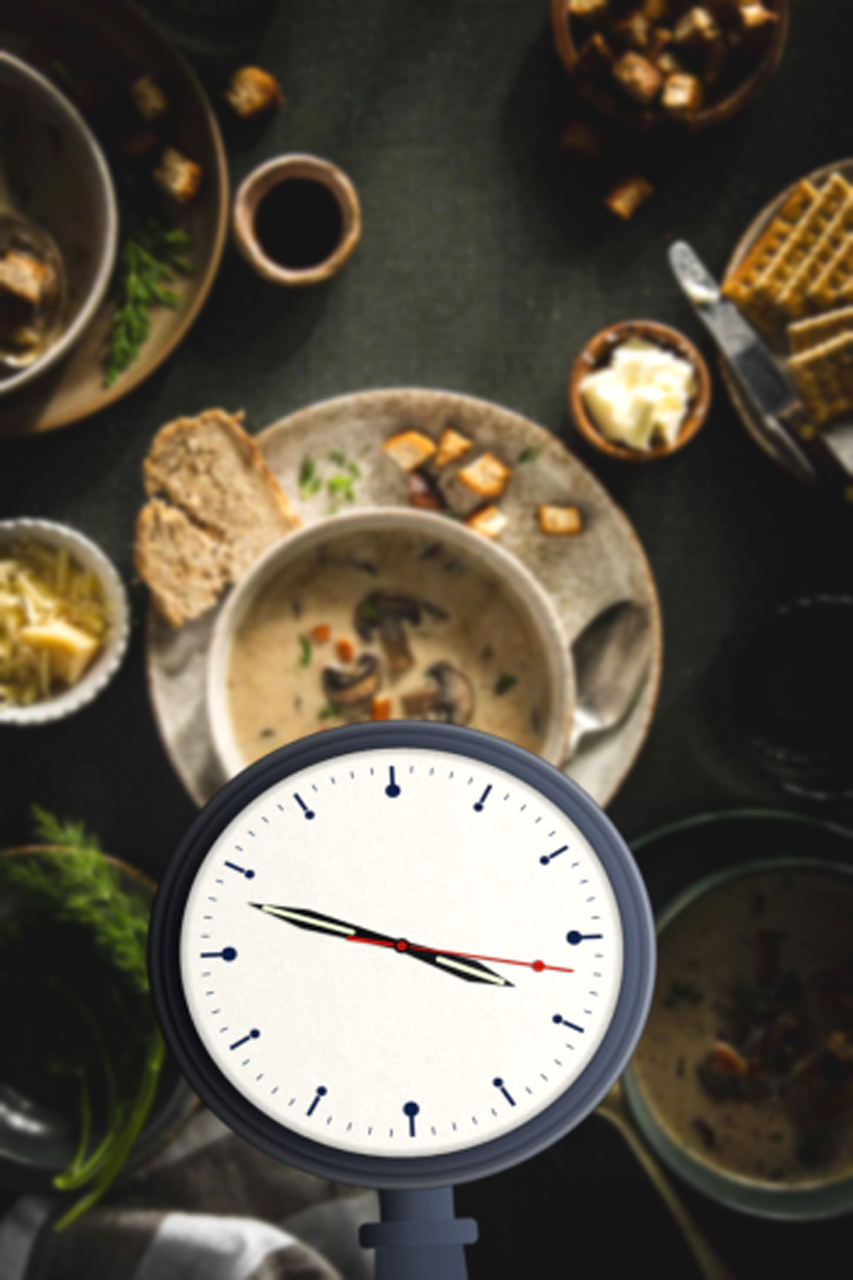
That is 3:48:17
